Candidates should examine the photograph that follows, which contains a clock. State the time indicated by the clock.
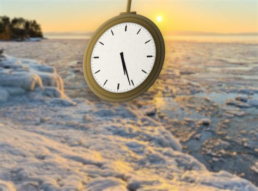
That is 5:26
